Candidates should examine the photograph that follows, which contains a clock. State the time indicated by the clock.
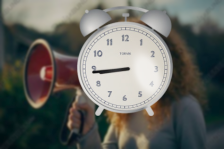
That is 8:44
